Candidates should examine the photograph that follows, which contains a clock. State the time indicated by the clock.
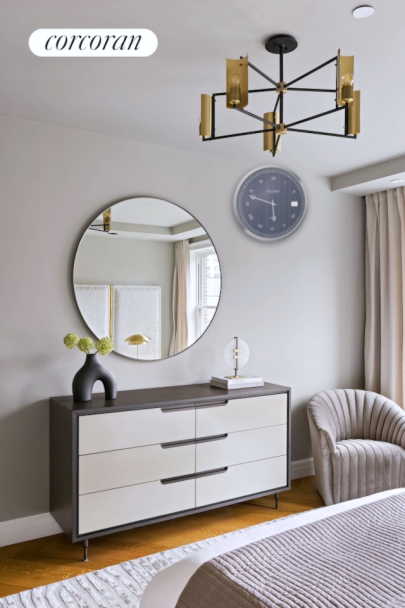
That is 5:48
